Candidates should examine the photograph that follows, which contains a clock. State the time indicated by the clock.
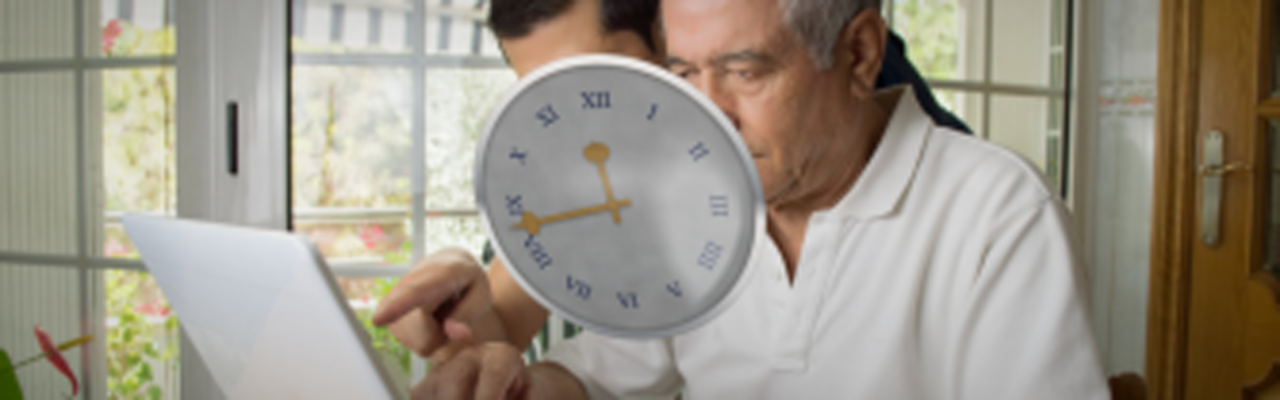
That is 11:43
